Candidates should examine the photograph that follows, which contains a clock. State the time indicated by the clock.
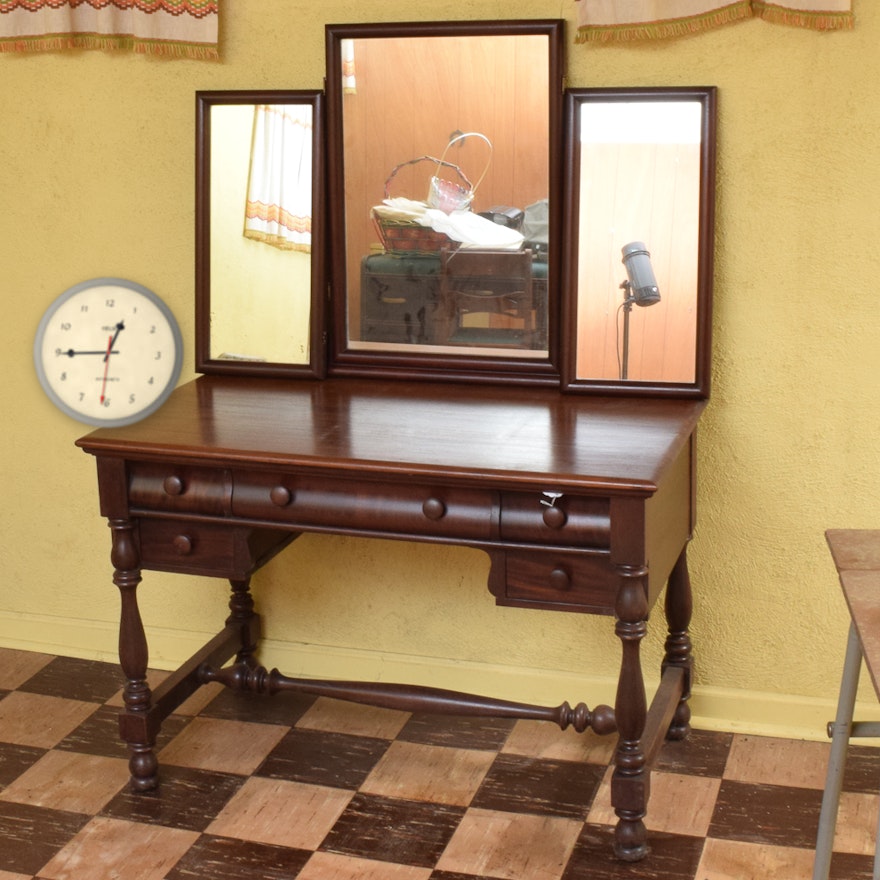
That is 12:44:31
